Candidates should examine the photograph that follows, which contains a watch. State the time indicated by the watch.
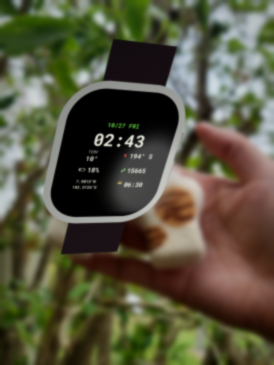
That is 2:43
